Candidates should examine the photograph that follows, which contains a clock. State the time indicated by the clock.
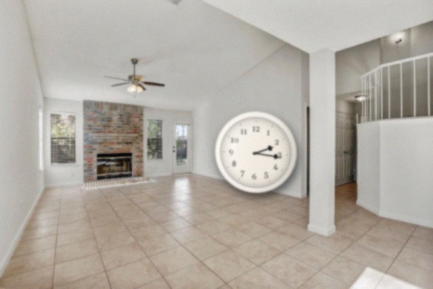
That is 2:16
